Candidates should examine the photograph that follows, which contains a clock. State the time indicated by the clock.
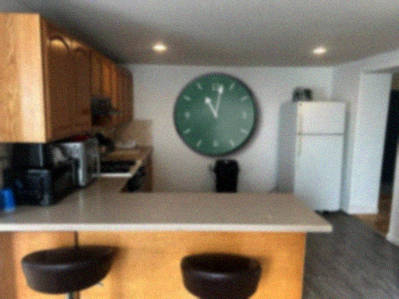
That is 11:02
